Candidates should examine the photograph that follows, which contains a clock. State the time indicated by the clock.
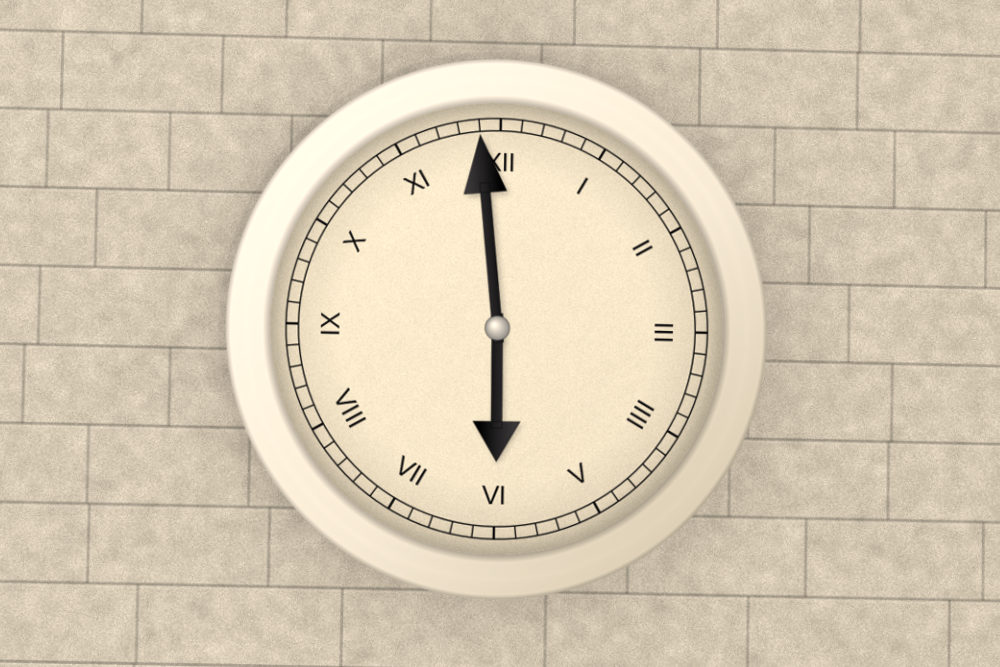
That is 5:59
